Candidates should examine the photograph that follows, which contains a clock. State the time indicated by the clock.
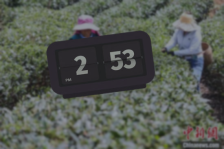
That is 2:53
